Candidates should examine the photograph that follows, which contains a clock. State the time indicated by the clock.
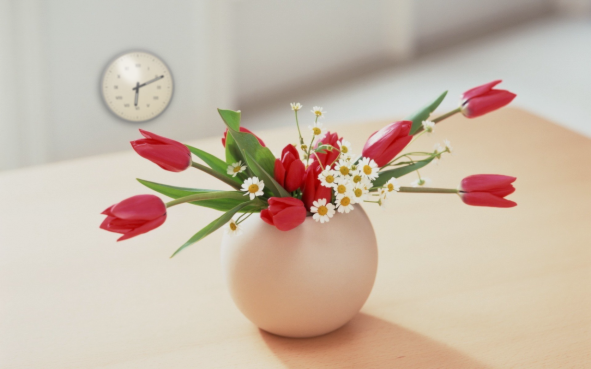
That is 6:11
